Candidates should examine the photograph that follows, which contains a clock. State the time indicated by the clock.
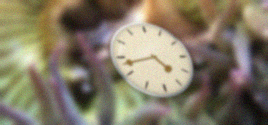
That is 4:43
